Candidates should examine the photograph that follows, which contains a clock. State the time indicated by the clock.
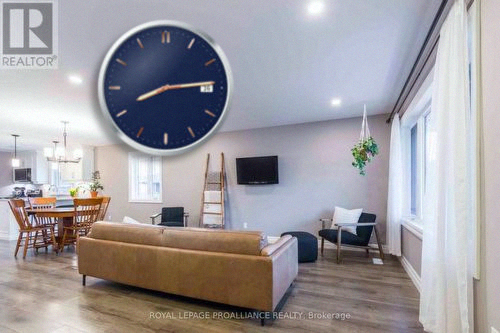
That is 8:14
